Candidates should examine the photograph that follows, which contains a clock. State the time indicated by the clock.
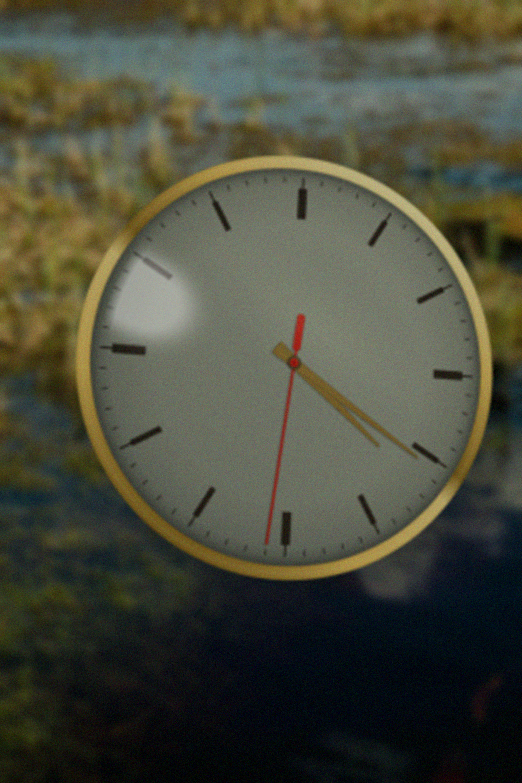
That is 4:20:31
